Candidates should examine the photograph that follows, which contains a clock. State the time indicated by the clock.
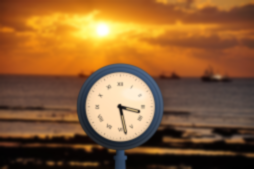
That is 3:28
